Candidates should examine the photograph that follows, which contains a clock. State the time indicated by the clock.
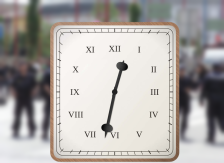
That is 12:32
